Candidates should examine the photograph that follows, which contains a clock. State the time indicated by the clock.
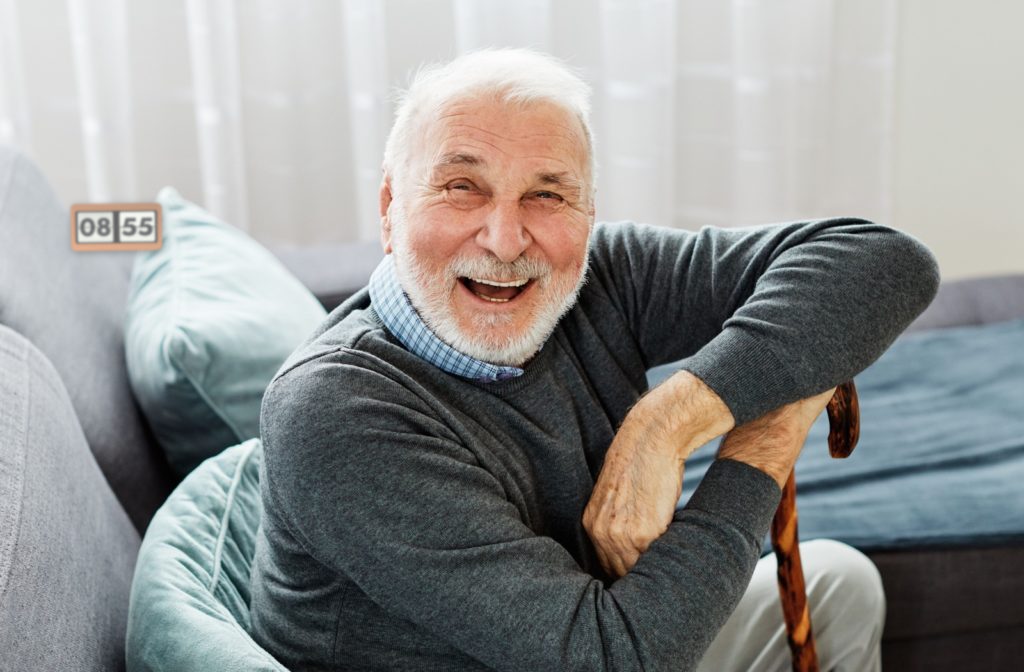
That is 8:55
